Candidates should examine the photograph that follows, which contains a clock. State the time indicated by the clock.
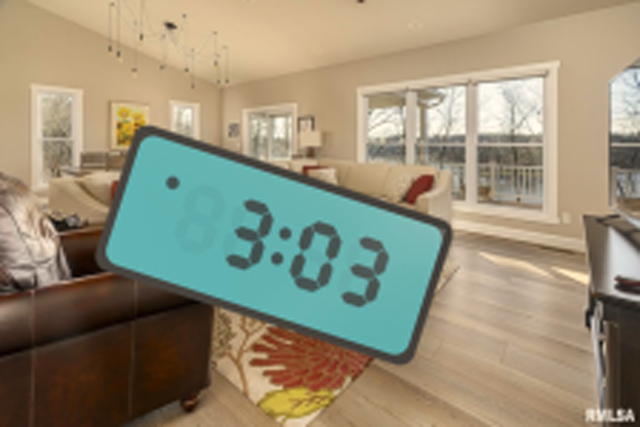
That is 3:03
